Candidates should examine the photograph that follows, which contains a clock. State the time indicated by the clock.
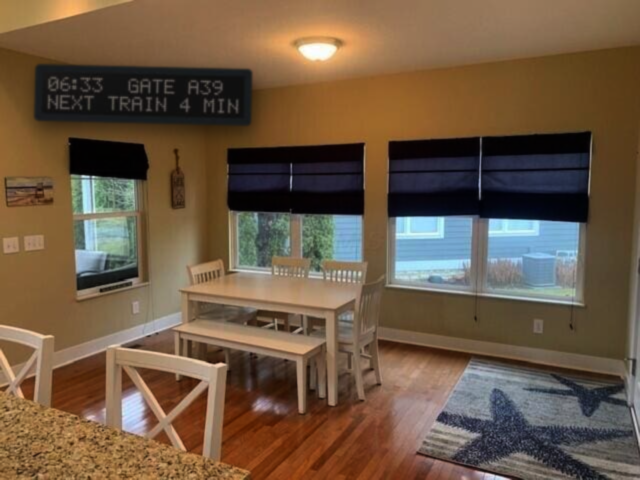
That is 6:33
